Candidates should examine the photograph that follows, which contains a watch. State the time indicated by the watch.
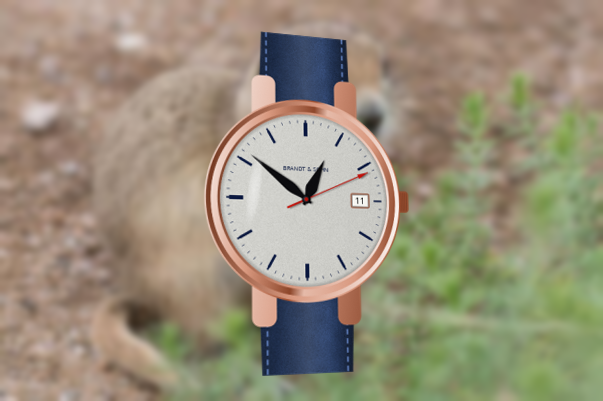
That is 12:51:11
